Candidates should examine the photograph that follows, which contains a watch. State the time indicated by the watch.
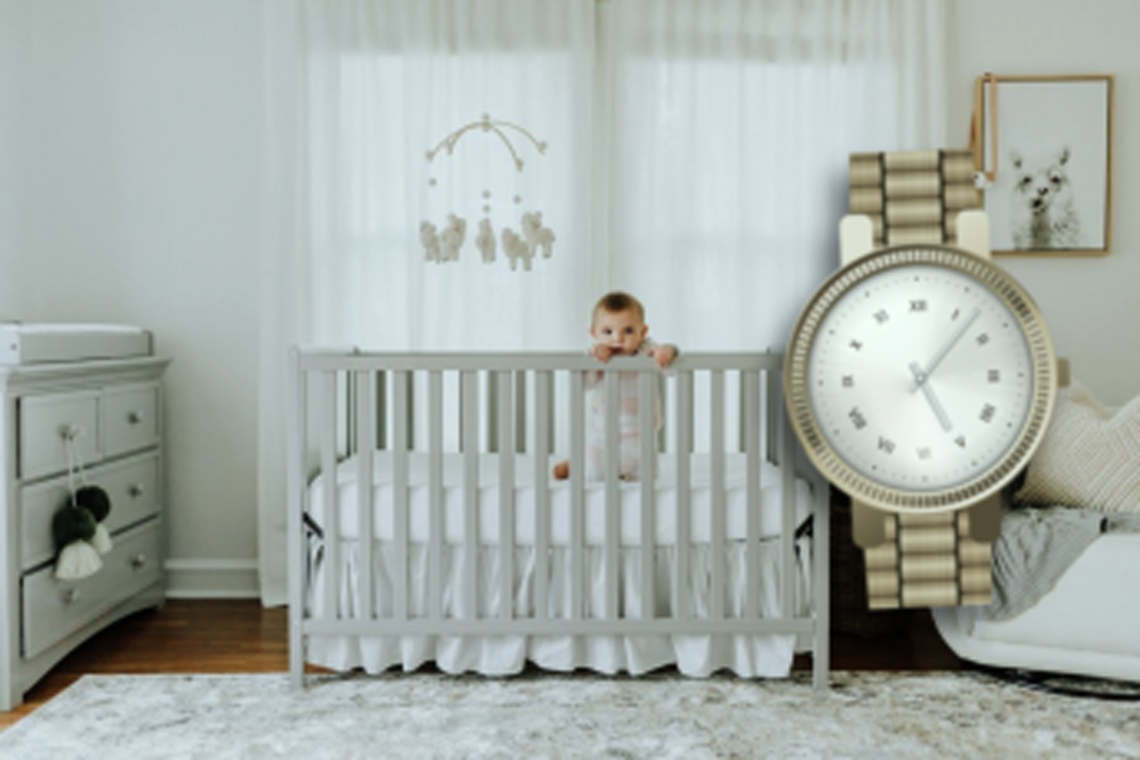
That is 5:07
